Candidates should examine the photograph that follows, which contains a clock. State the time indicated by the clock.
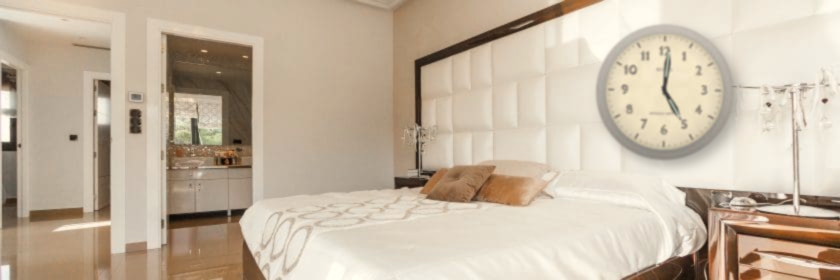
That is 5:01
